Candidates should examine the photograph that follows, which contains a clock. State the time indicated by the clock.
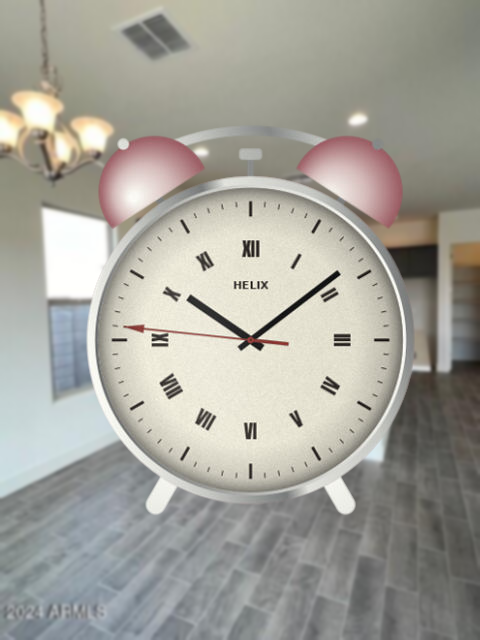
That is 10:08:46
